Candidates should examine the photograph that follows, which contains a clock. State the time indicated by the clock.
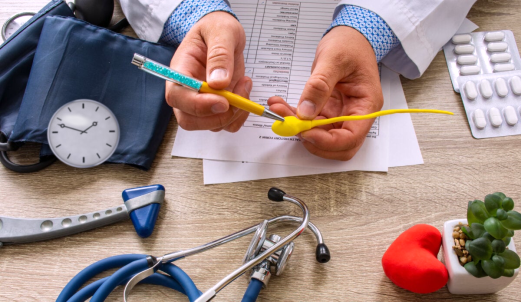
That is 1:48
